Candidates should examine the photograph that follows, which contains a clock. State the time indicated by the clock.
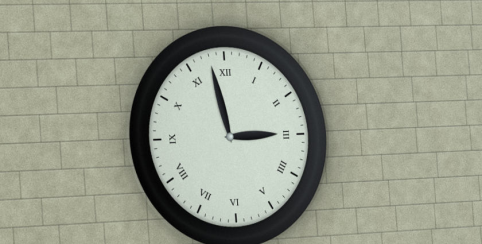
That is 2:58
